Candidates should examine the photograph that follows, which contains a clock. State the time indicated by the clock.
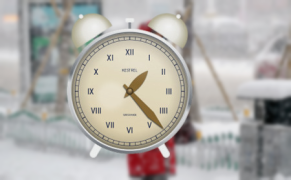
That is 1:23
